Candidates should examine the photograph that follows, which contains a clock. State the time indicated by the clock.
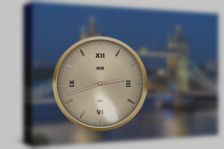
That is 2:42
